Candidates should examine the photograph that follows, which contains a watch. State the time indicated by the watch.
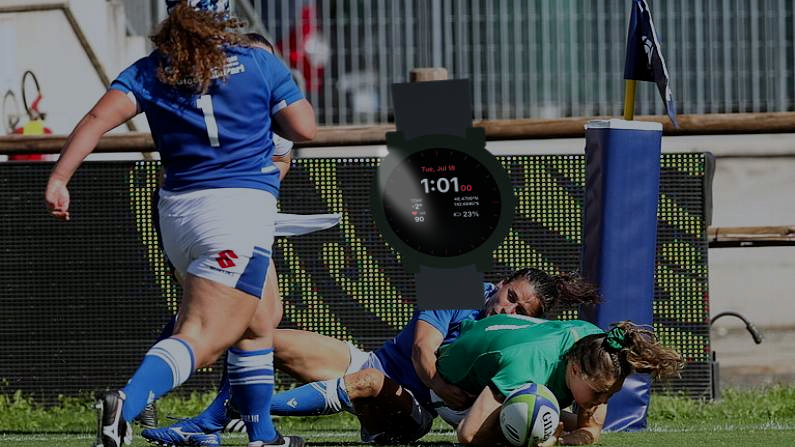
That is 1:01:00
